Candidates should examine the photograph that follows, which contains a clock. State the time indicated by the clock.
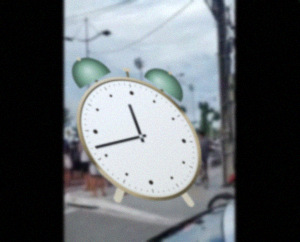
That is 11:42
